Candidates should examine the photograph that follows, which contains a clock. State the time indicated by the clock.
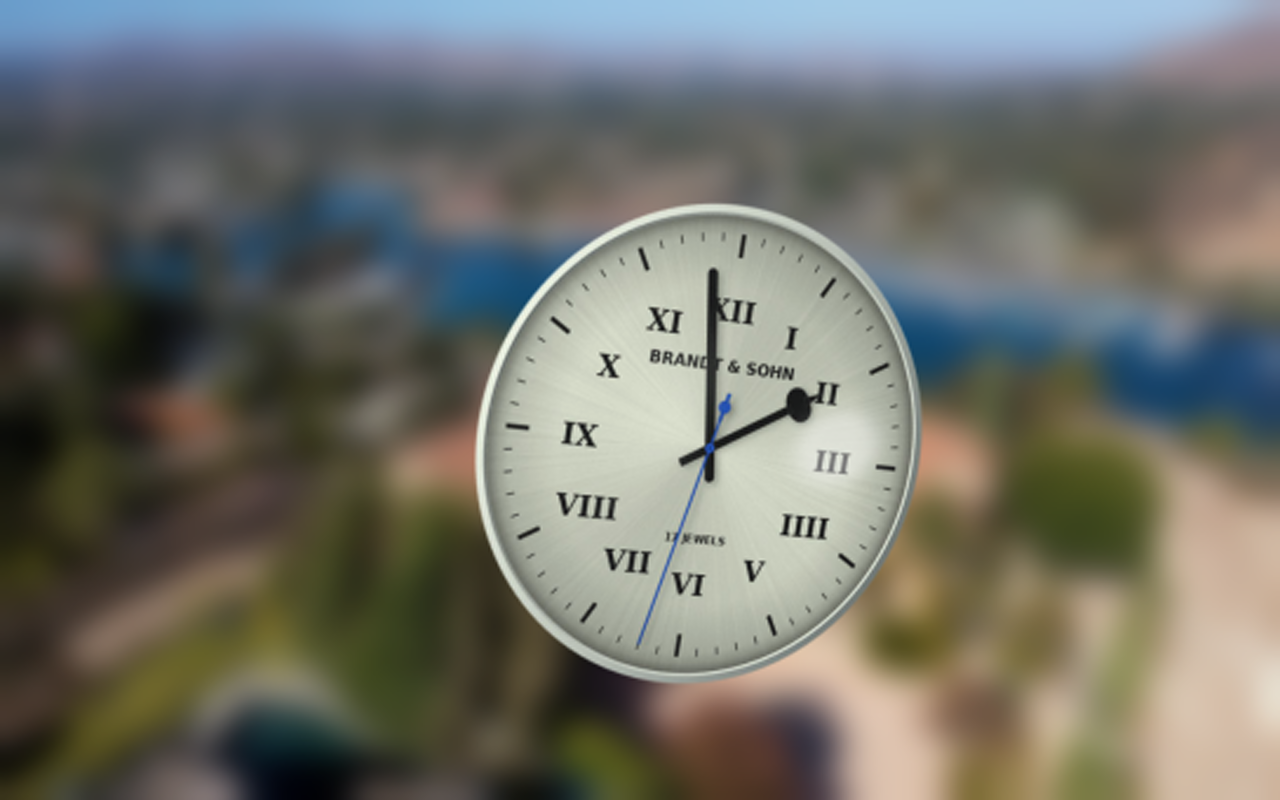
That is 1:58:32
